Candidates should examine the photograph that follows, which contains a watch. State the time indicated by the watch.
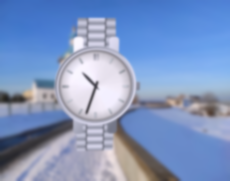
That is 10:33
